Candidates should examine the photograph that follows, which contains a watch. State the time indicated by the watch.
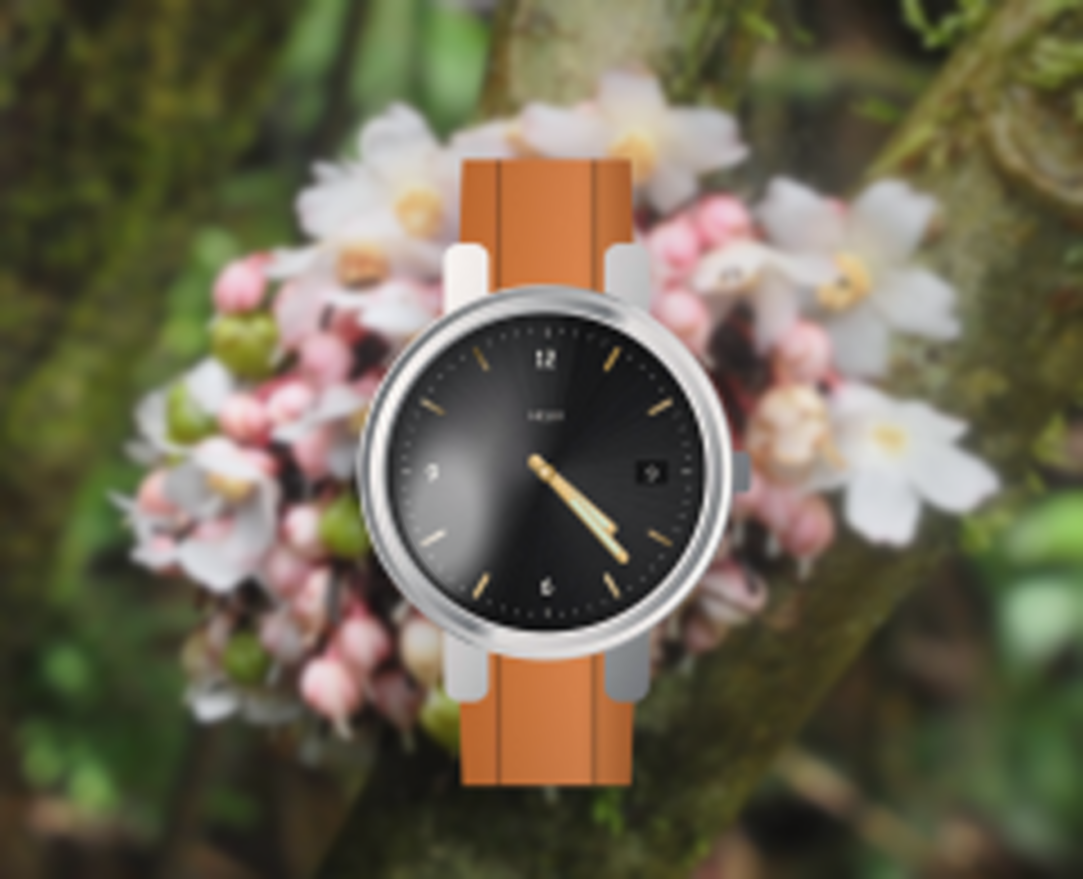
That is 4:23
